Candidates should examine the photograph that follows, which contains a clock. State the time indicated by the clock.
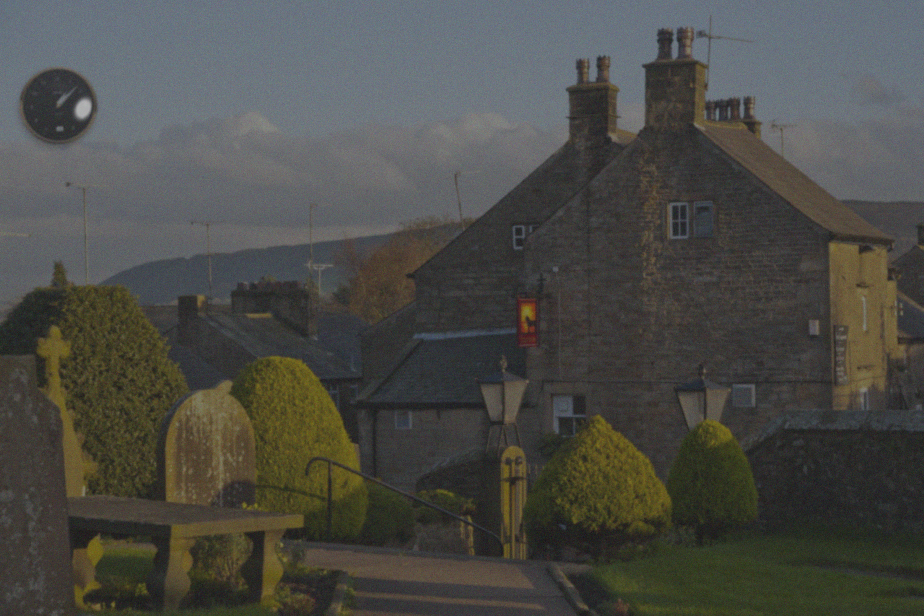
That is 1:08
